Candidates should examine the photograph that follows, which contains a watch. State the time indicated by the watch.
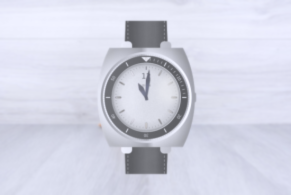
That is 11:01
